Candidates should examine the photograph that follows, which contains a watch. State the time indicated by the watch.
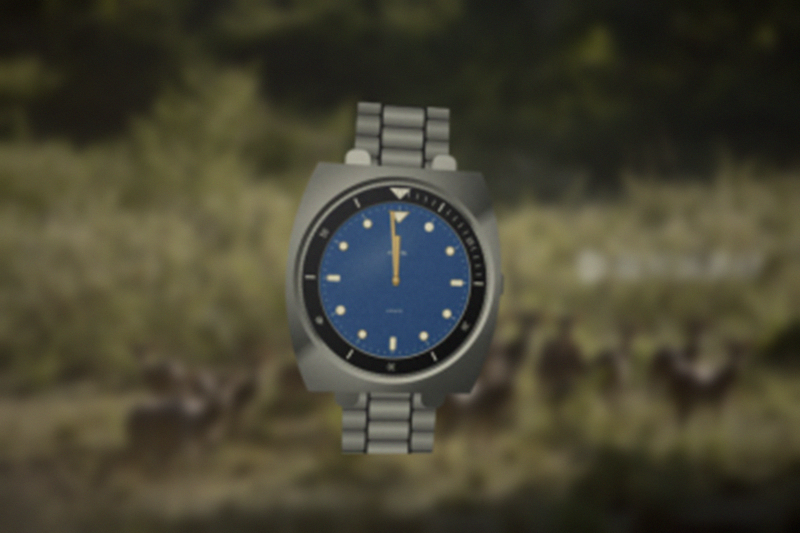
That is 11:59
